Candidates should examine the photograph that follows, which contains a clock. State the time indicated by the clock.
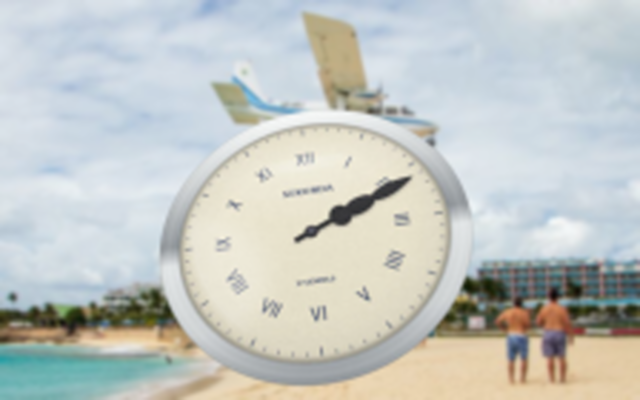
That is 2:11
